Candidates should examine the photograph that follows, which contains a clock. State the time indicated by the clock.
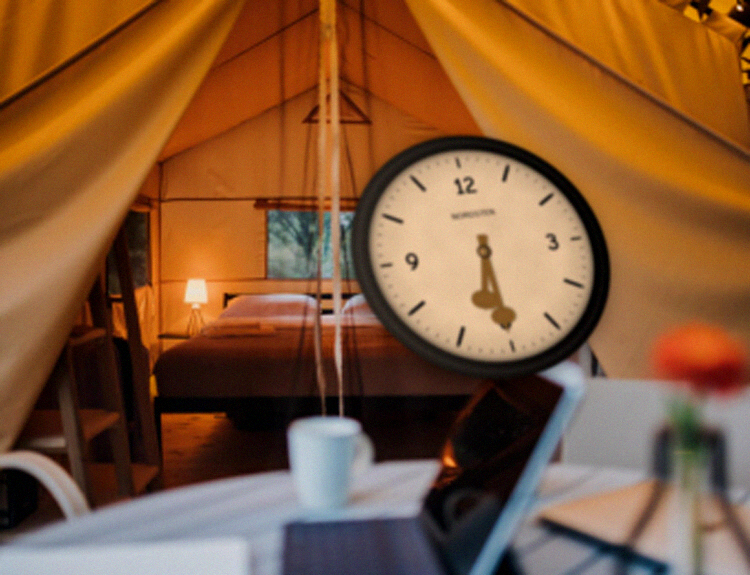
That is 6:30
